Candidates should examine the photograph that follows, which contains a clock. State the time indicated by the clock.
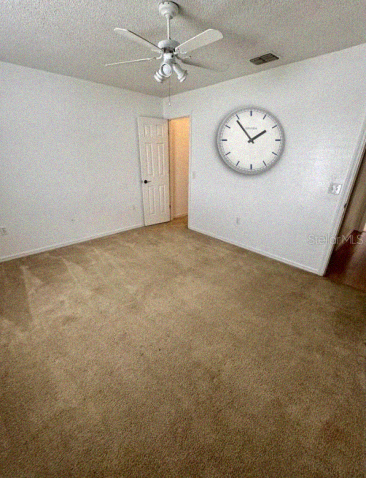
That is 1:54
